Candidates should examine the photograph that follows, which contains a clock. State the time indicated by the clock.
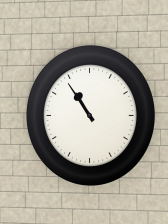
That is 10:54
